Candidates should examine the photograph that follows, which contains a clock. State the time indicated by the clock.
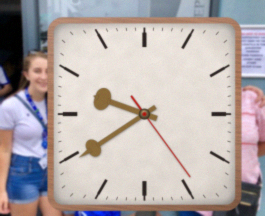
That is 9:39:24
